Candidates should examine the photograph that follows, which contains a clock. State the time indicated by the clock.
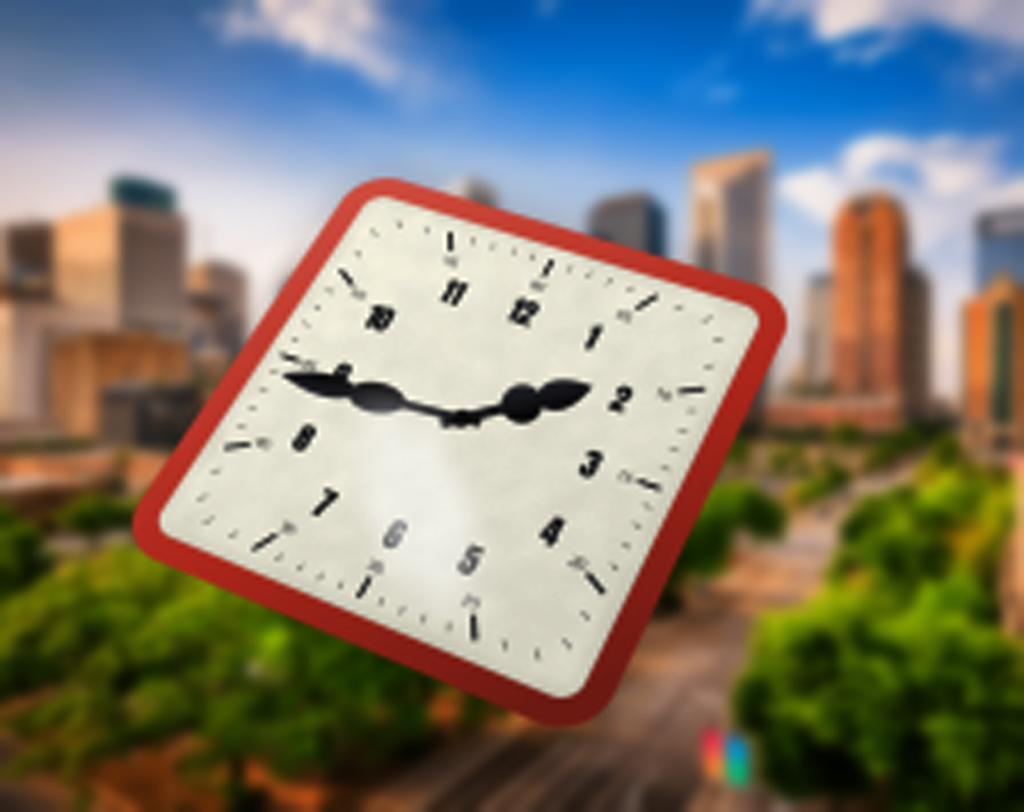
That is 1:44
